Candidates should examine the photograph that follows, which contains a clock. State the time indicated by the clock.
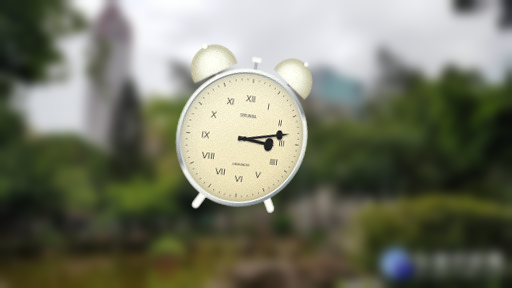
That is 3:13
